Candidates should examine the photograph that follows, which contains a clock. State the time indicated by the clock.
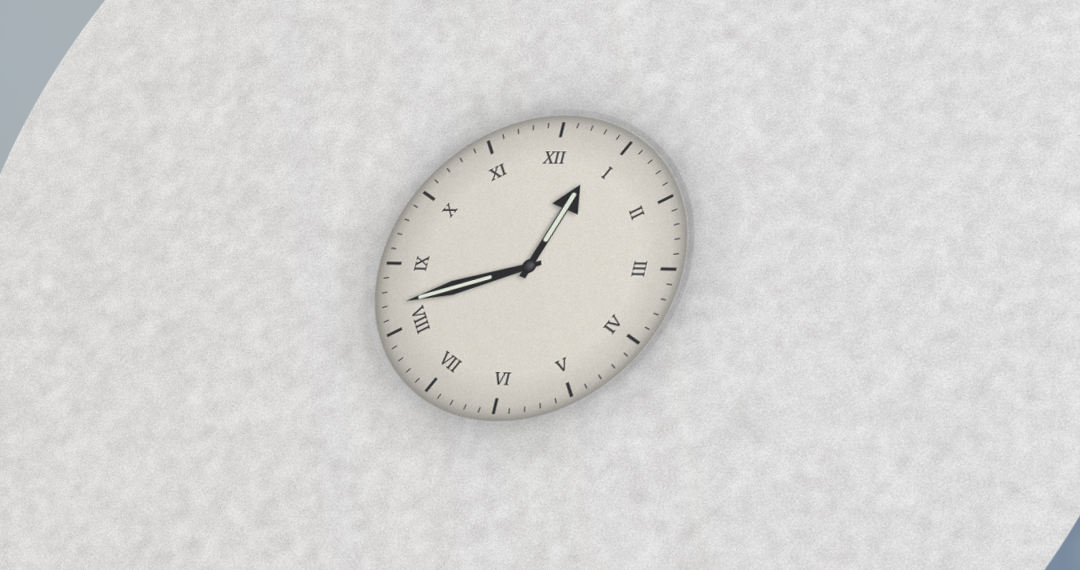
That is 12:42
